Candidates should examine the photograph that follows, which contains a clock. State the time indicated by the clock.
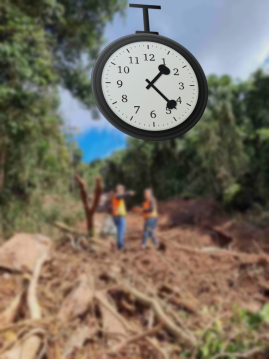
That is 1:23
